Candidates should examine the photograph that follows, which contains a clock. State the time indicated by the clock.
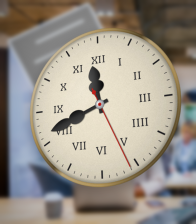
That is 11:41:26
